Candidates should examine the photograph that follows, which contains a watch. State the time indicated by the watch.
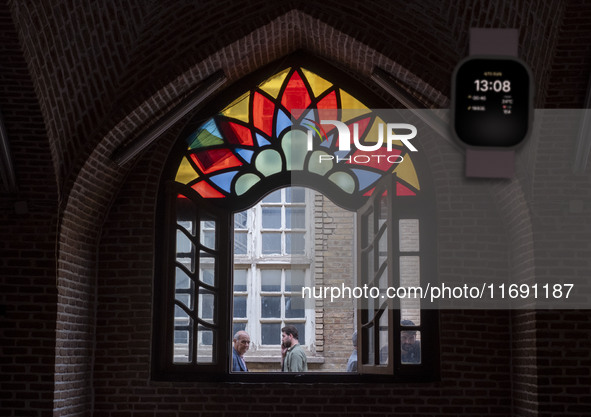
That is 13:08
